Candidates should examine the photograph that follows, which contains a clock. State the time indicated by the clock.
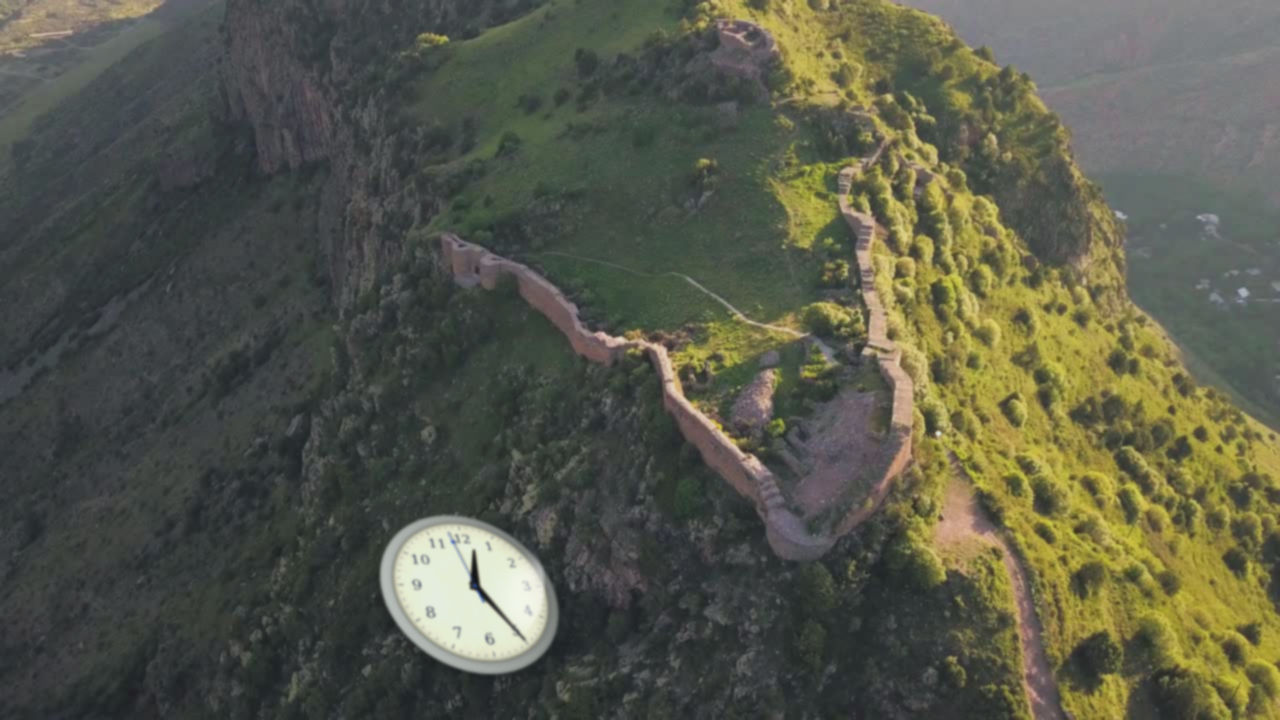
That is 12:24:58
